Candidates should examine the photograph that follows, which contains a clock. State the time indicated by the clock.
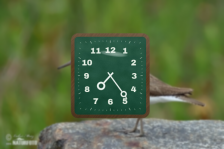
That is 7:24
